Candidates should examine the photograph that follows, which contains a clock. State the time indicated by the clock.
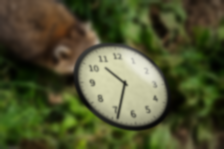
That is 10:34
